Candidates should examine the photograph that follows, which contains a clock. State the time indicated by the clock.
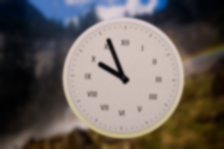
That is 9:56
